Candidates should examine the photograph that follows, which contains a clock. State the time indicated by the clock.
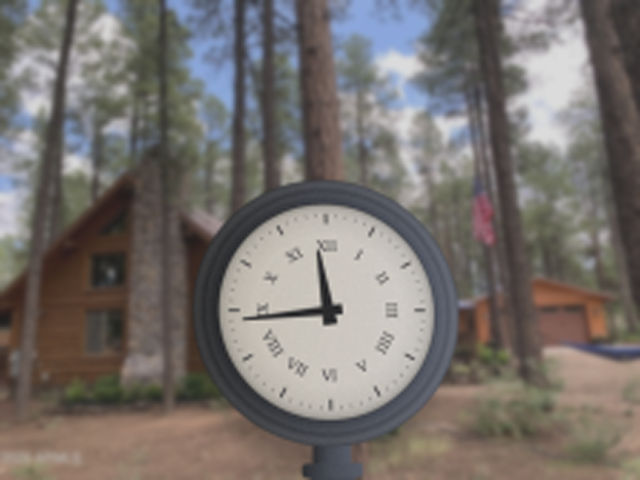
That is 11:44
